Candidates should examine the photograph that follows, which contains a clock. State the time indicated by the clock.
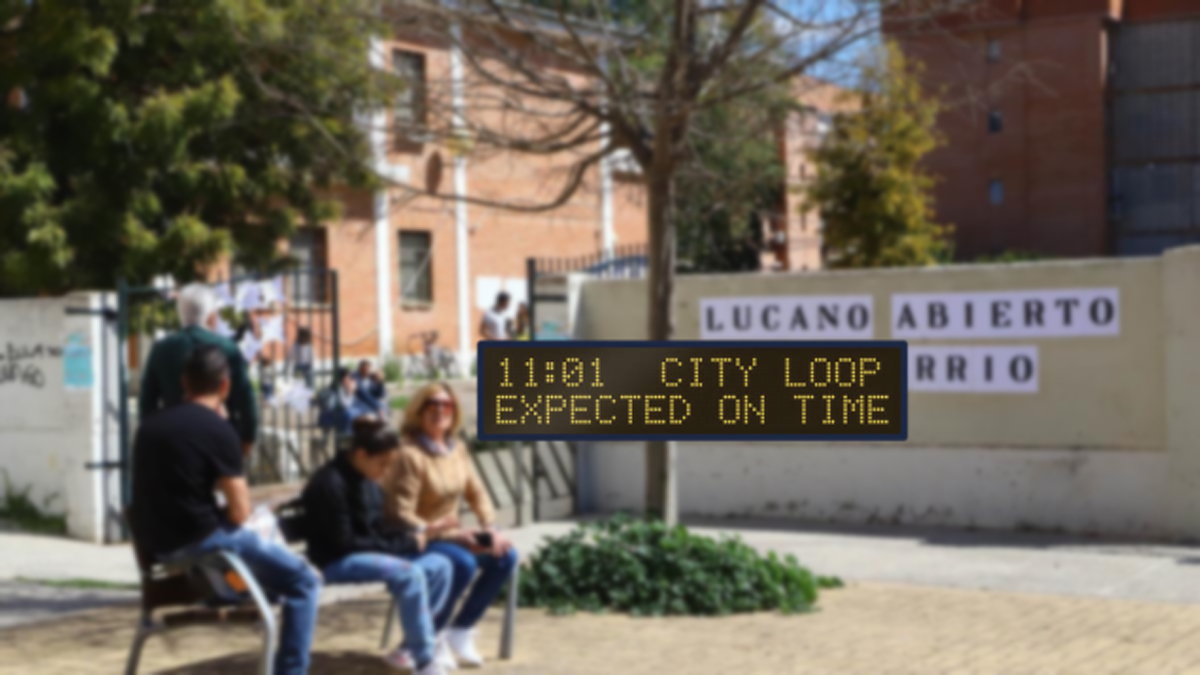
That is 11:01
